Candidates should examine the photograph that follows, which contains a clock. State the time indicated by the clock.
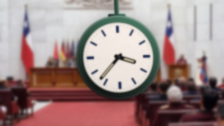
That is 3:37
